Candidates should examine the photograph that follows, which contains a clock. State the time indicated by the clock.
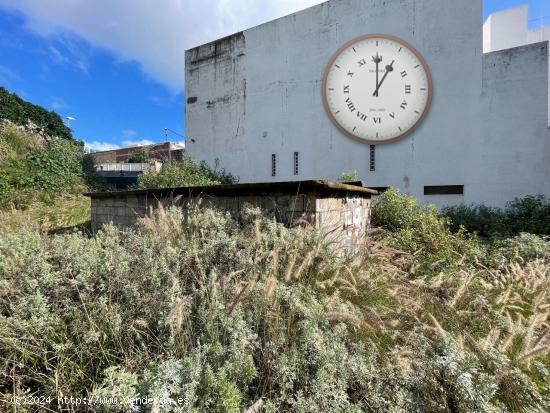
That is 1:00
